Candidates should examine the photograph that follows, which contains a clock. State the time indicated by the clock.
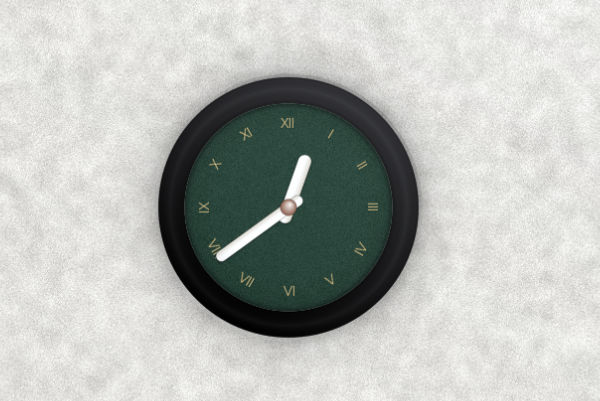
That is 12:39
